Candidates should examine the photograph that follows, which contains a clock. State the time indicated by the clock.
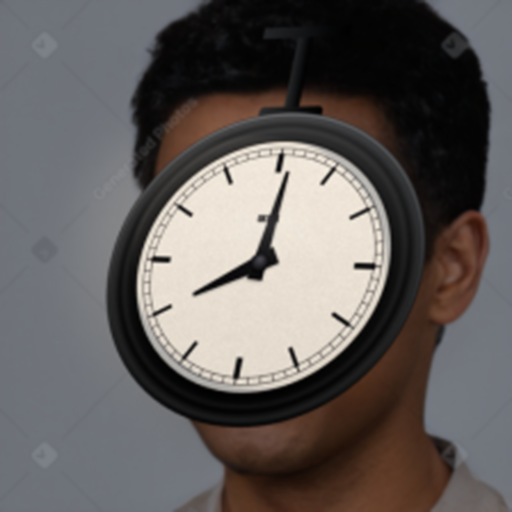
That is 8:01
